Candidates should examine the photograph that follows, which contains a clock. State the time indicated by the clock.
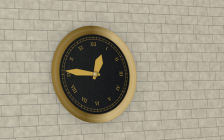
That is 12:46
